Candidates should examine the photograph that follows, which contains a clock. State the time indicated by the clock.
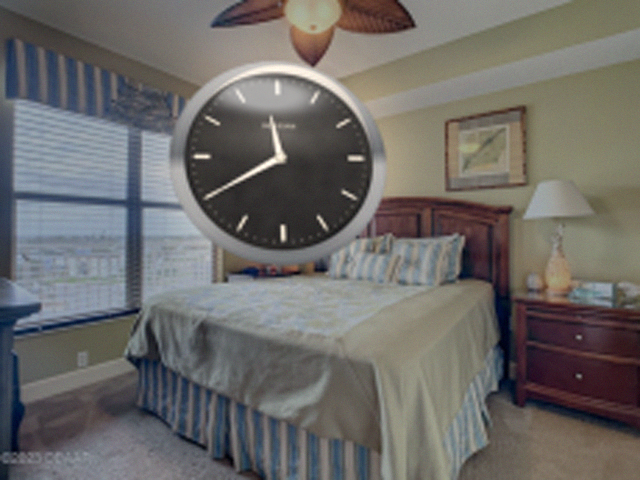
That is 11:40
